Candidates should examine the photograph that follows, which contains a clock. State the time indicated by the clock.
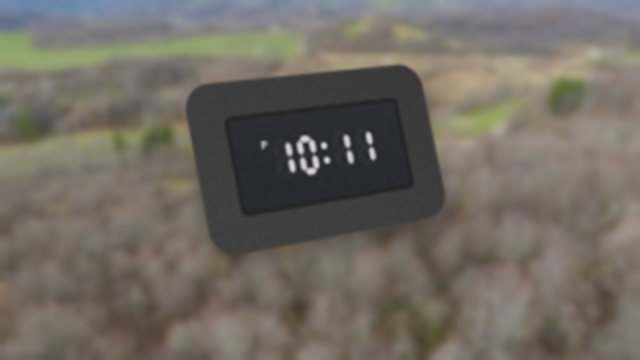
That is 10:11
